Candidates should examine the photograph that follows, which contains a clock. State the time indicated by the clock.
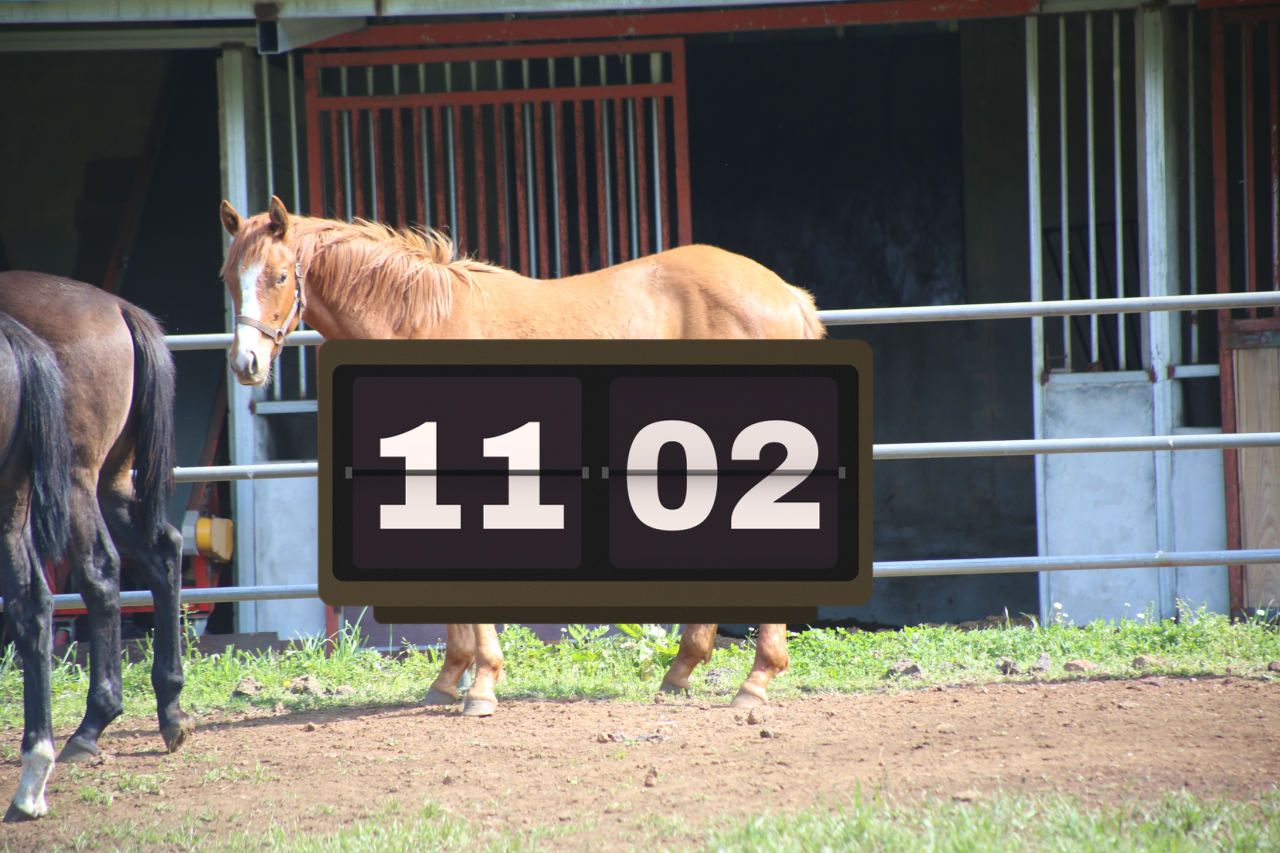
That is 11:02
